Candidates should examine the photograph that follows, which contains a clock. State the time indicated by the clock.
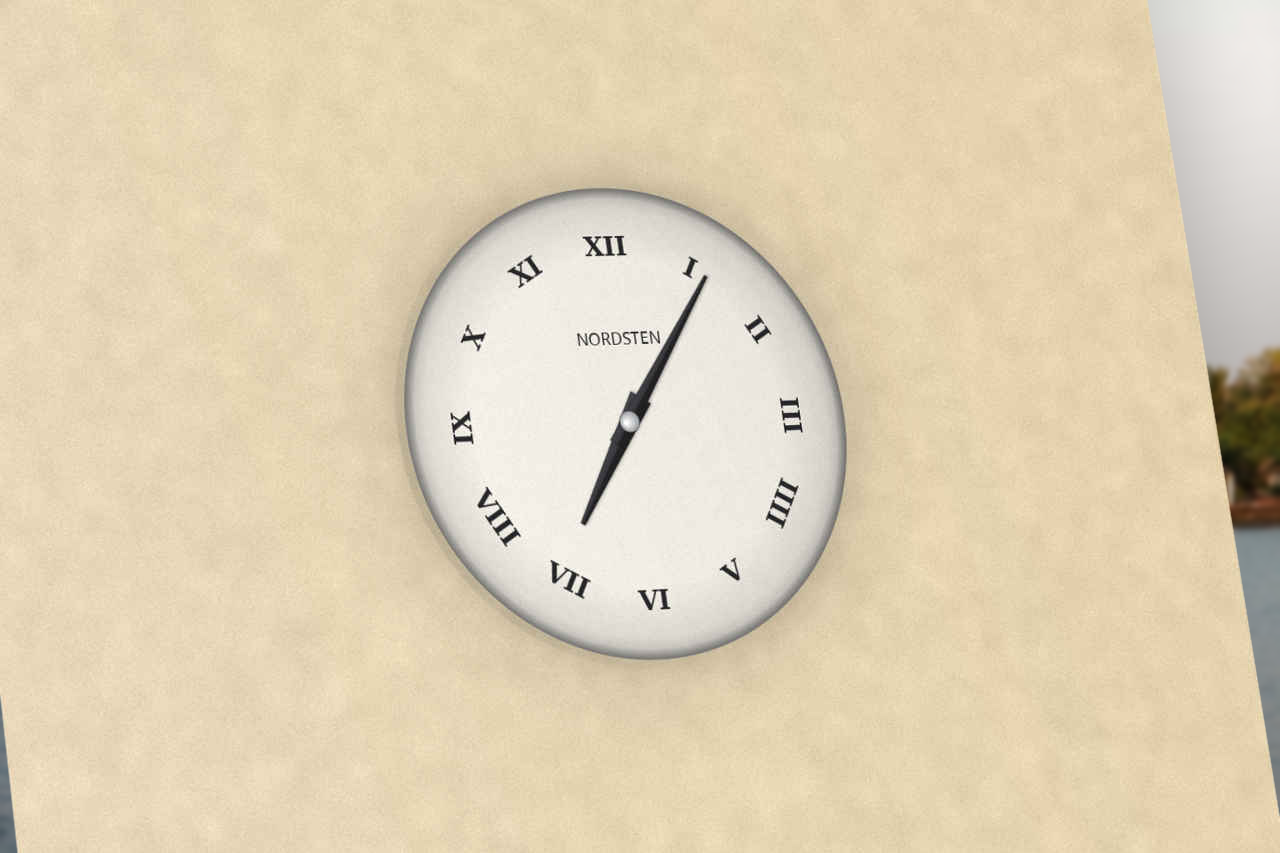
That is 7:06
